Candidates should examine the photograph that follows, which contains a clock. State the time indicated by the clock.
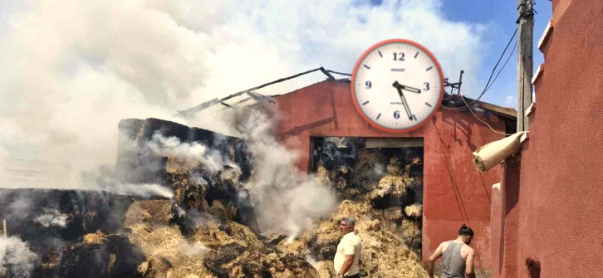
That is 3:26
